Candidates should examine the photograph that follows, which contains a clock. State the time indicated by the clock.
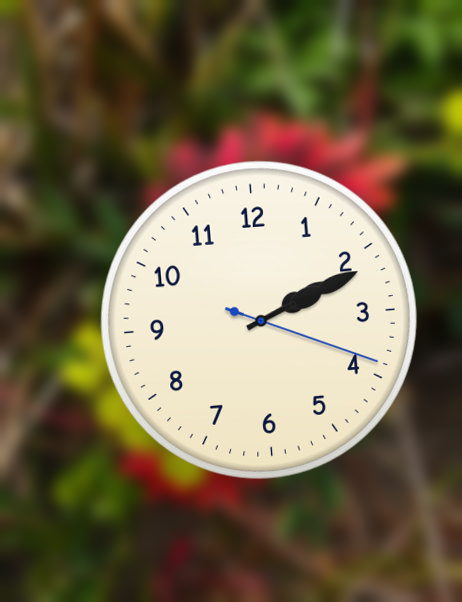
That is 2:11:19
